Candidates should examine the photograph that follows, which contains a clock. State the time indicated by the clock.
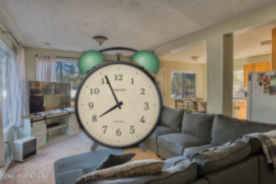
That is 7:56
